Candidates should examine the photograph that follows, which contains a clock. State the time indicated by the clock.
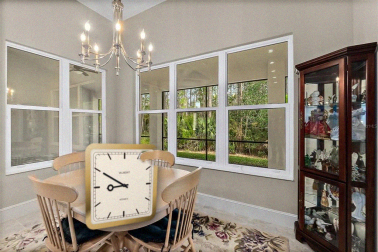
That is 8:50
